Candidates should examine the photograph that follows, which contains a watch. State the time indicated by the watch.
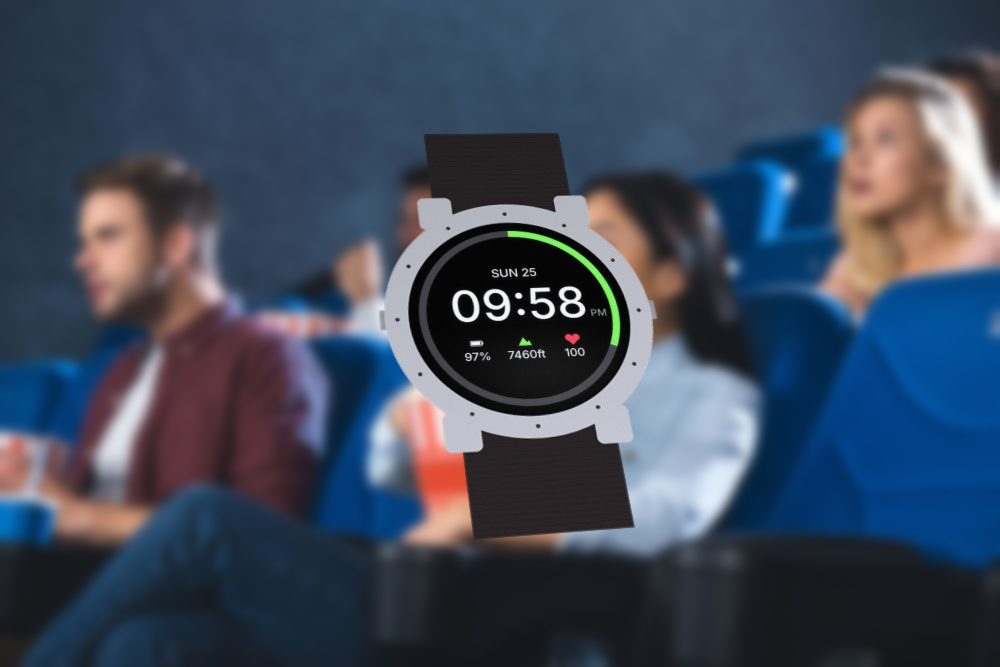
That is 9:58
